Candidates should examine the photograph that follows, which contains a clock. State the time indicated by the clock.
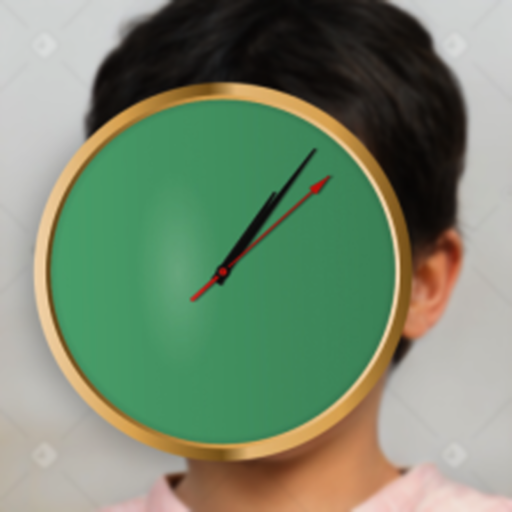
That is 1:06:08
